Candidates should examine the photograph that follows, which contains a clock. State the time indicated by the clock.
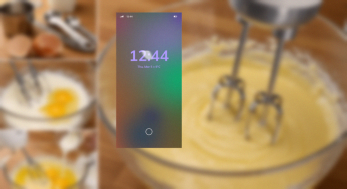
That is 12:44
